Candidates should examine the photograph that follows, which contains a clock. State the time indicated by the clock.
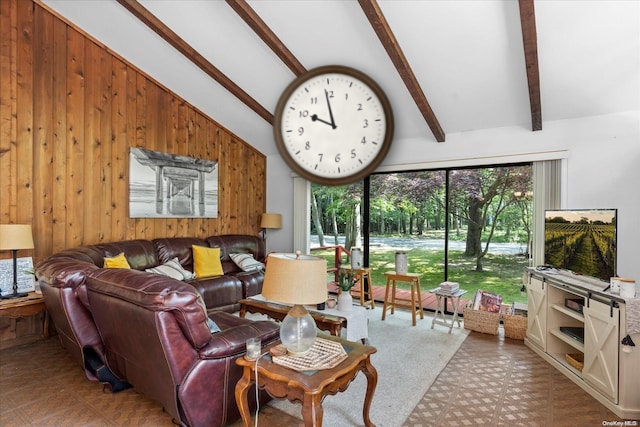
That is 9:59
